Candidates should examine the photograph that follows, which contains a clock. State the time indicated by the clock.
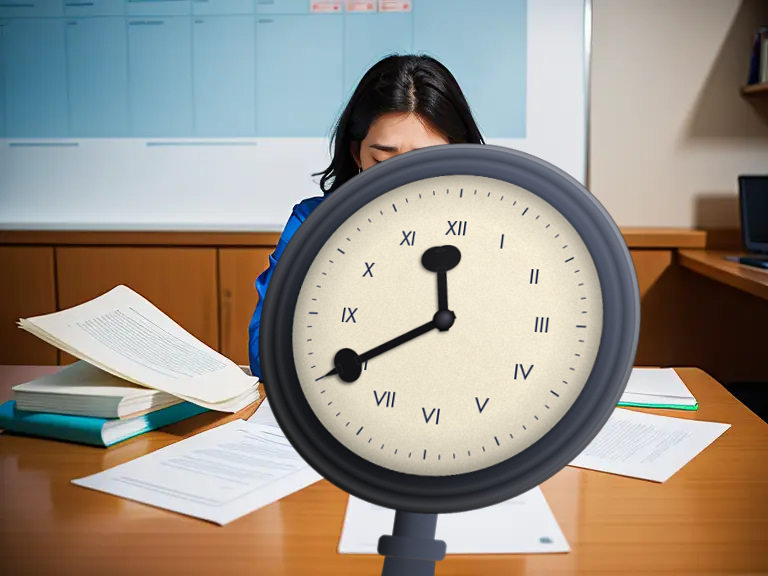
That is 11:40
